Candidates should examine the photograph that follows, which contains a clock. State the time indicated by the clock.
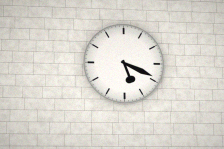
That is 5:19
